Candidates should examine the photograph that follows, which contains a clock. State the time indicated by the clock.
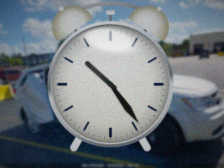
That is 10:24
